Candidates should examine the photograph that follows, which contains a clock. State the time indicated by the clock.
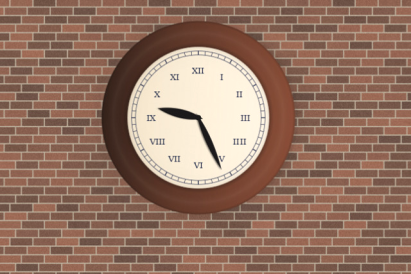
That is 9:26
